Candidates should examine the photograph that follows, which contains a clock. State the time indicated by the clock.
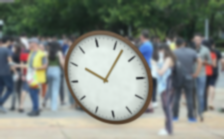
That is 10:07
